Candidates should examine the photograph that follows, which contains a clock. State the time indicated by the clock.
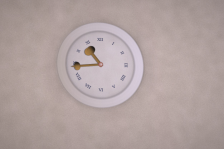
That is 10:44
